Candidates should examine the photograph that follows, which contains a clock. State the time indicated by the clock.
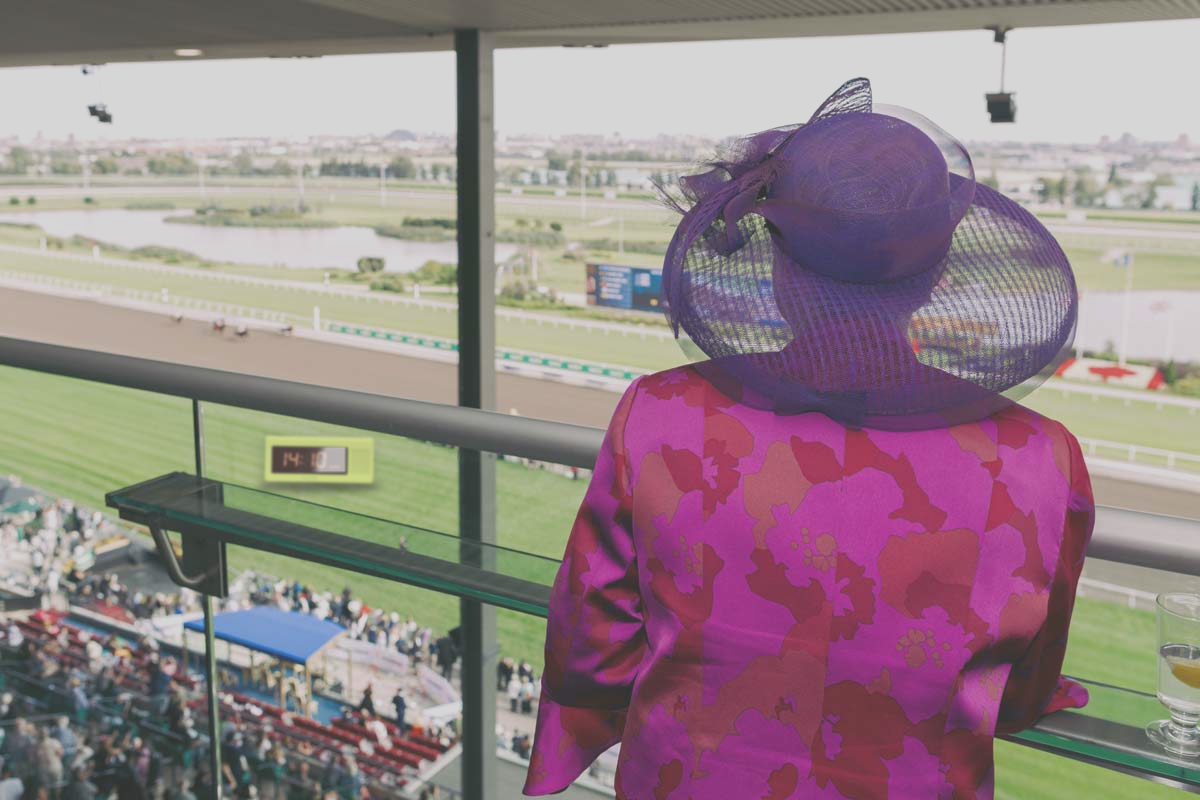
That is 14:10
